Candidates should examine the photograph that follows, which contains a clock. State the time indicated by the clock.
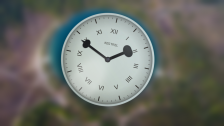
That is 1:49
